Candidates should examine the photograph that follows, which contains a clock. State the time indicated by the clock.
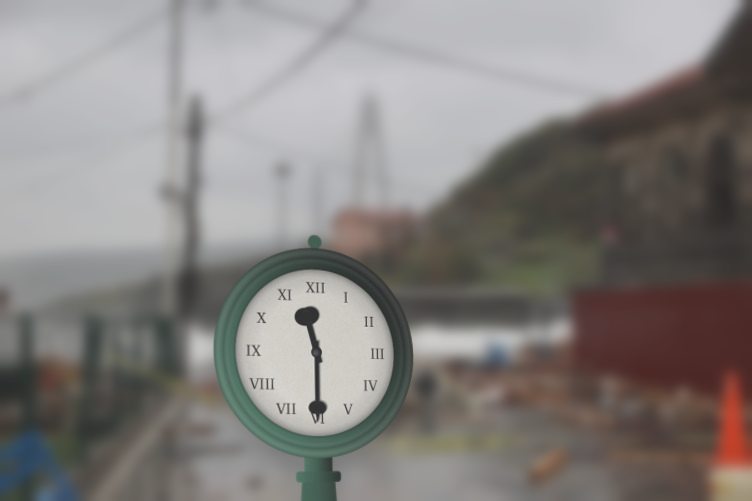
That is 11:30
